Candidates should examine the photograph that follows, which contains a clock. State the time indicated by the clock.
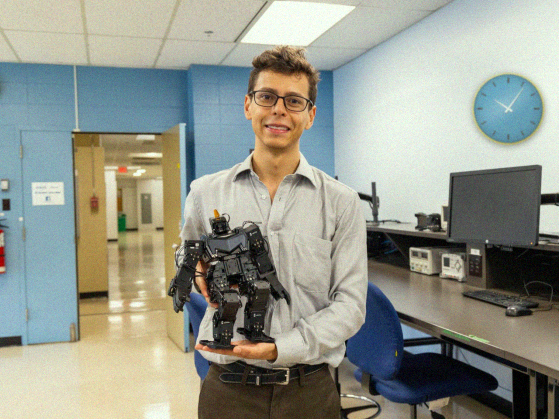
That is 10:06
